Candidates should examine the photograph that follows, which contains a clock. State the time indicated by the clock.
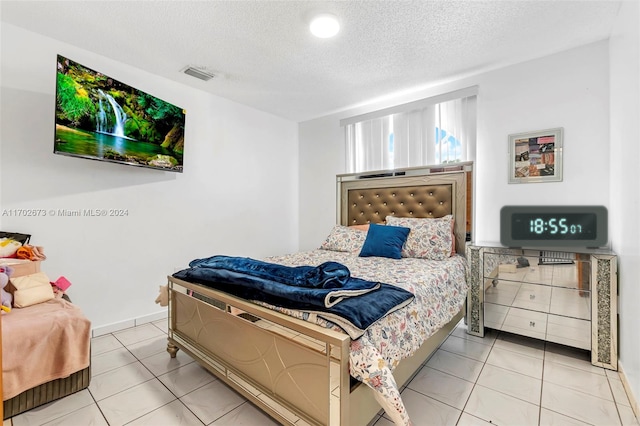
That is 18:55
